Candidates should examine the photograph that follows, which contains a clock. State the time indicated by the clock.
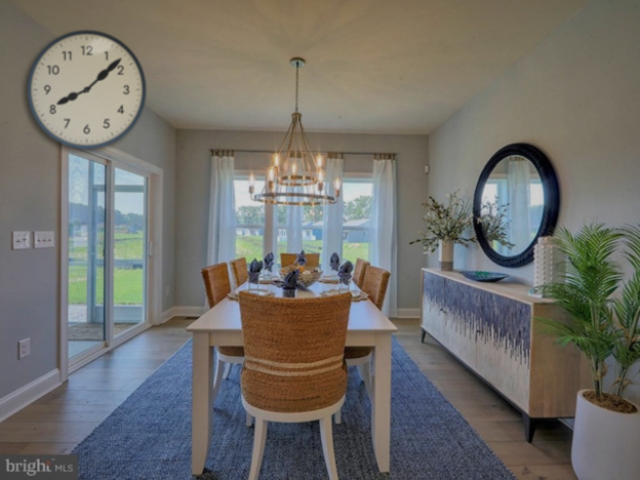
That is 8:08
